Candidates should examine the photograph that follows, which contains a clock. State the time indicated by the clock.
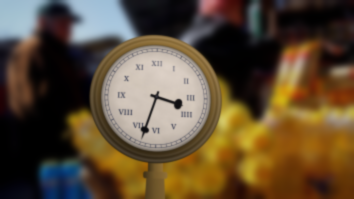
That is 3:33
